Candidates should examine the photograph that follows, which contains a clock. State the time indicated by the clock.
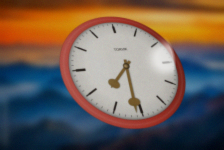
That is 7:31
